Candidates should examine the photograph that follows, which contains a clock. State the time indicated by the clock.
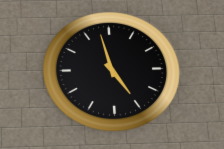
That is 4:58
